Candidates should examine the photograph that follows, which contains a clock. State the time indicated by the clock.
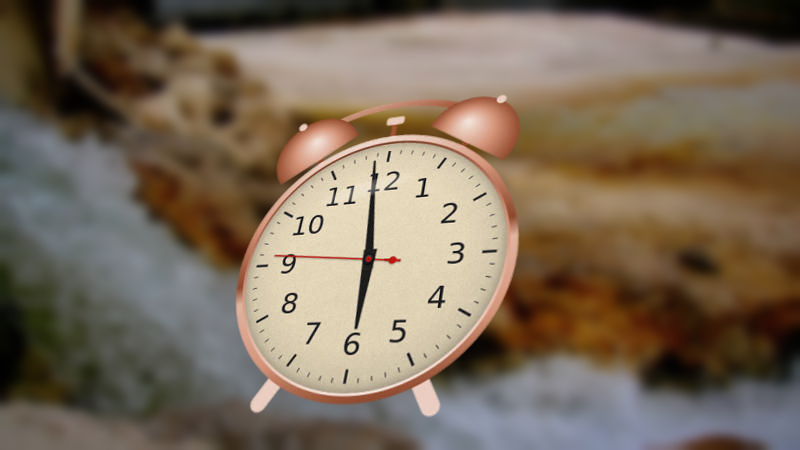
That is 5:58:46
